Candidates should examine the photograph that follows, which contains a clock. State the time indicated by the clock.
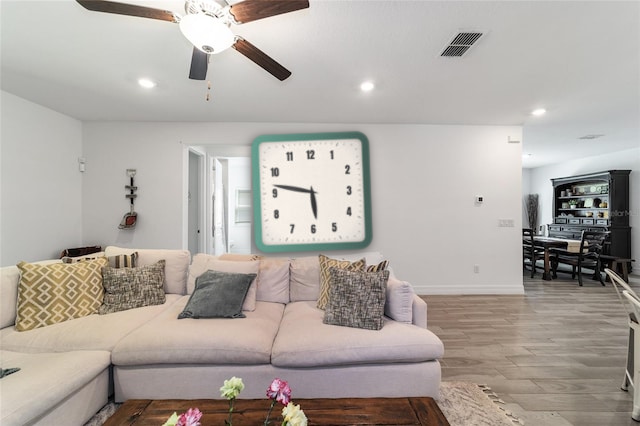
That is 5:47
